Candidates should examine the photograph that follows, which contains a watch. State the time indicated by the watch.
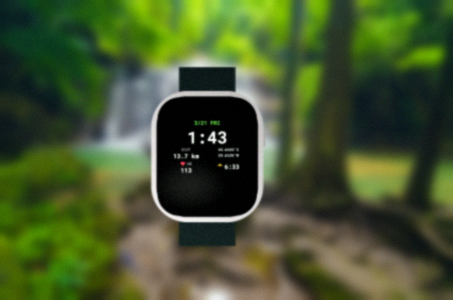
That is 1:43
